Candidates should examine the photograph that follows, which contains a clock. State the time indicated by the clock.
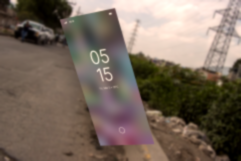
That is 5:15
